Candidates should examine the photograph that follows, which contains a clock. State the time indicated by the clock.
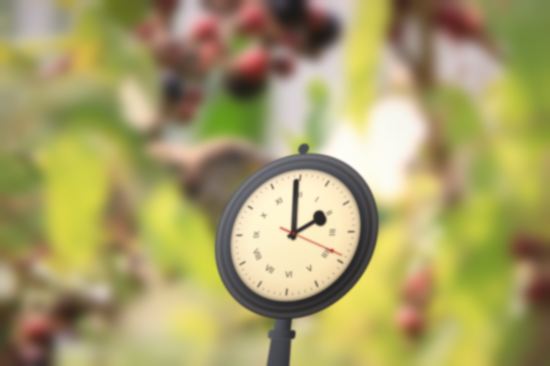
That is 1:59:19
